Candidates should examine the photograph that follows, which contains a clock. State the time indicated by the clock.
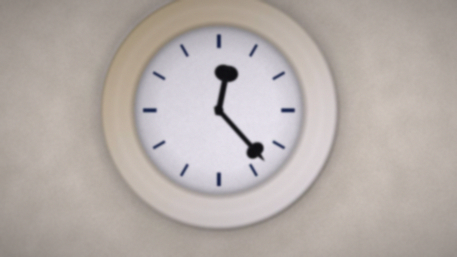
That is 12:23
